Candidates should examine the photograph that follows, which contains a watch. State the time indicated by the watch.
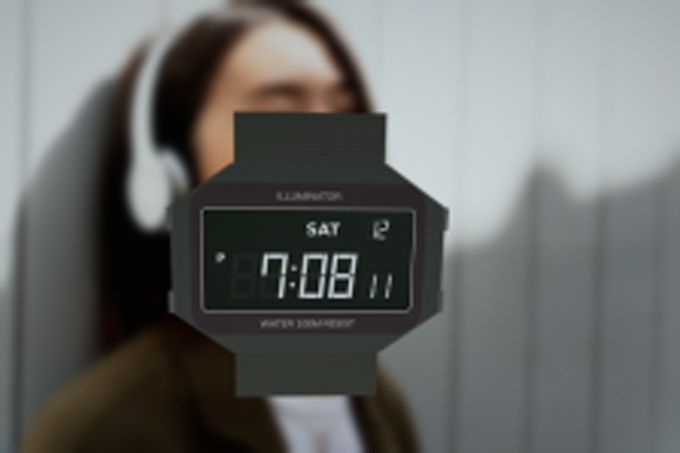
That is 7:08:11
